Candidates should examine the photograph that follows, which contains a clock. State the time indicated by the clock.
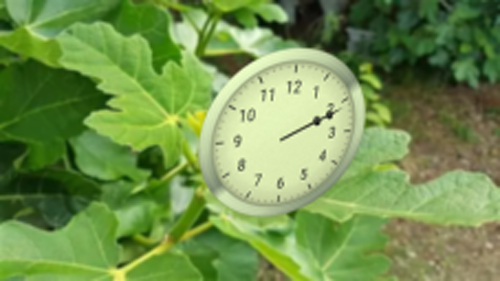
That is 2:11
